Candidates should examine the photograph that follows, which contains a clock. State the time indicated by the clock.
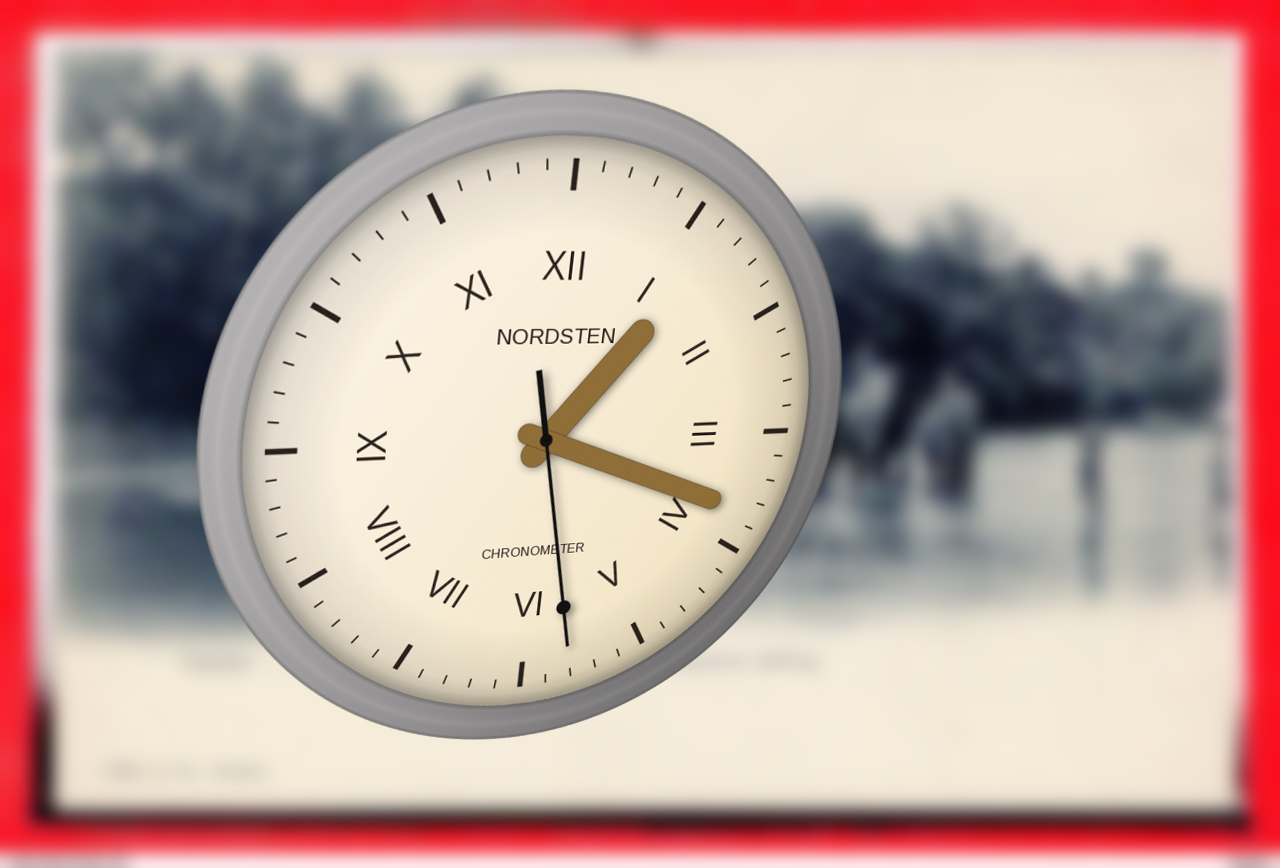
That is 1:18:28
